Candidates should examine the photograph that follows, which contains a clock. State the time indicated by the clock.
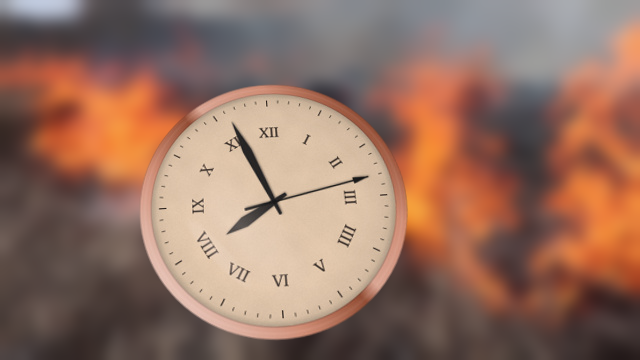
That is 7:56:13
